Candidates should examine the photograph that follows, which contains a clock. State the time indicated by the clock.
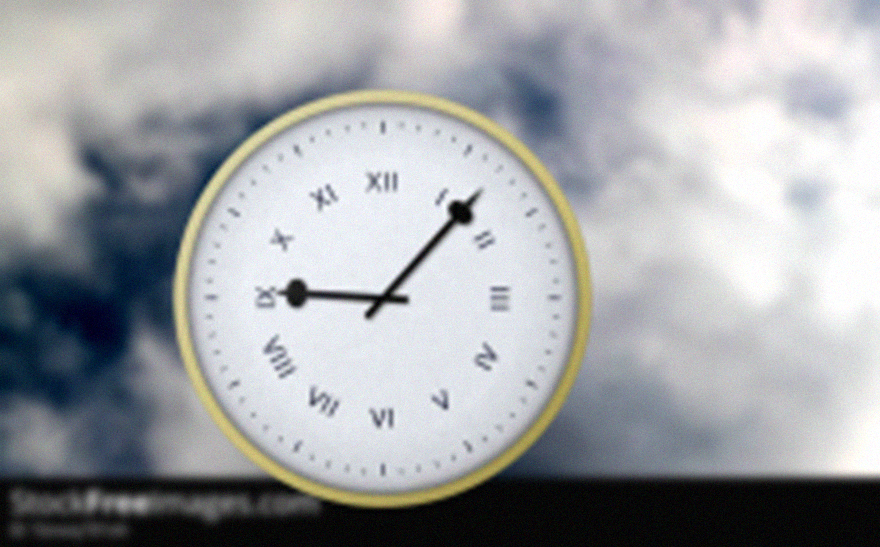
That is 9:07
